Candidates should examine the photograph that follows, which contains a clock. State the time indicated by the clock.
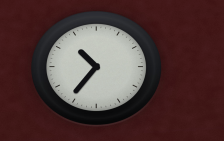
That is 10:36
